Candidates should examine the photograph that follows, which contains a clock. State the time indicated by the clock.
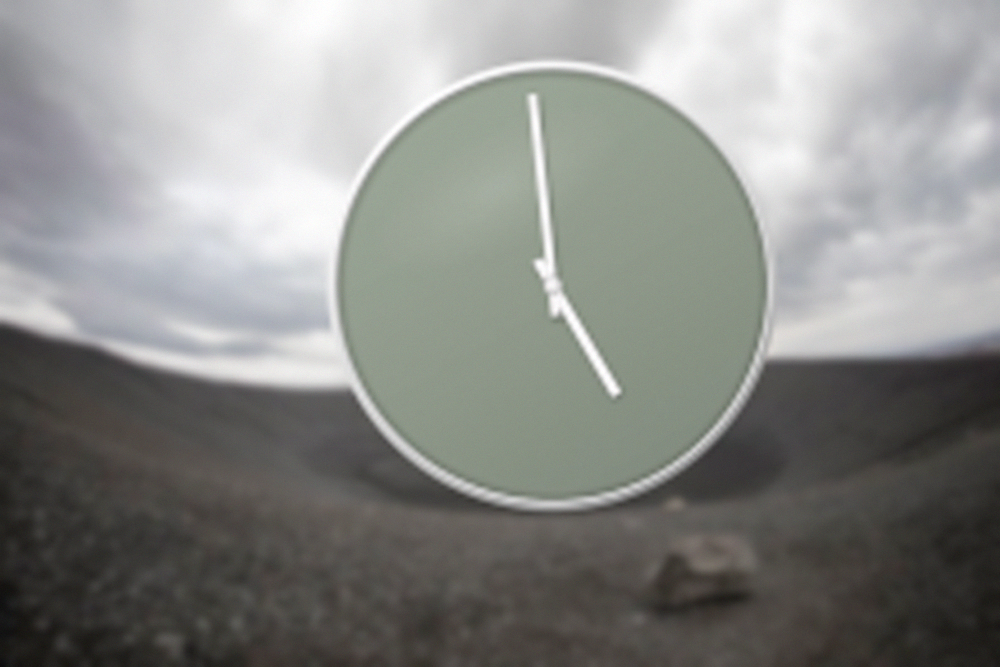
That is 4:59
